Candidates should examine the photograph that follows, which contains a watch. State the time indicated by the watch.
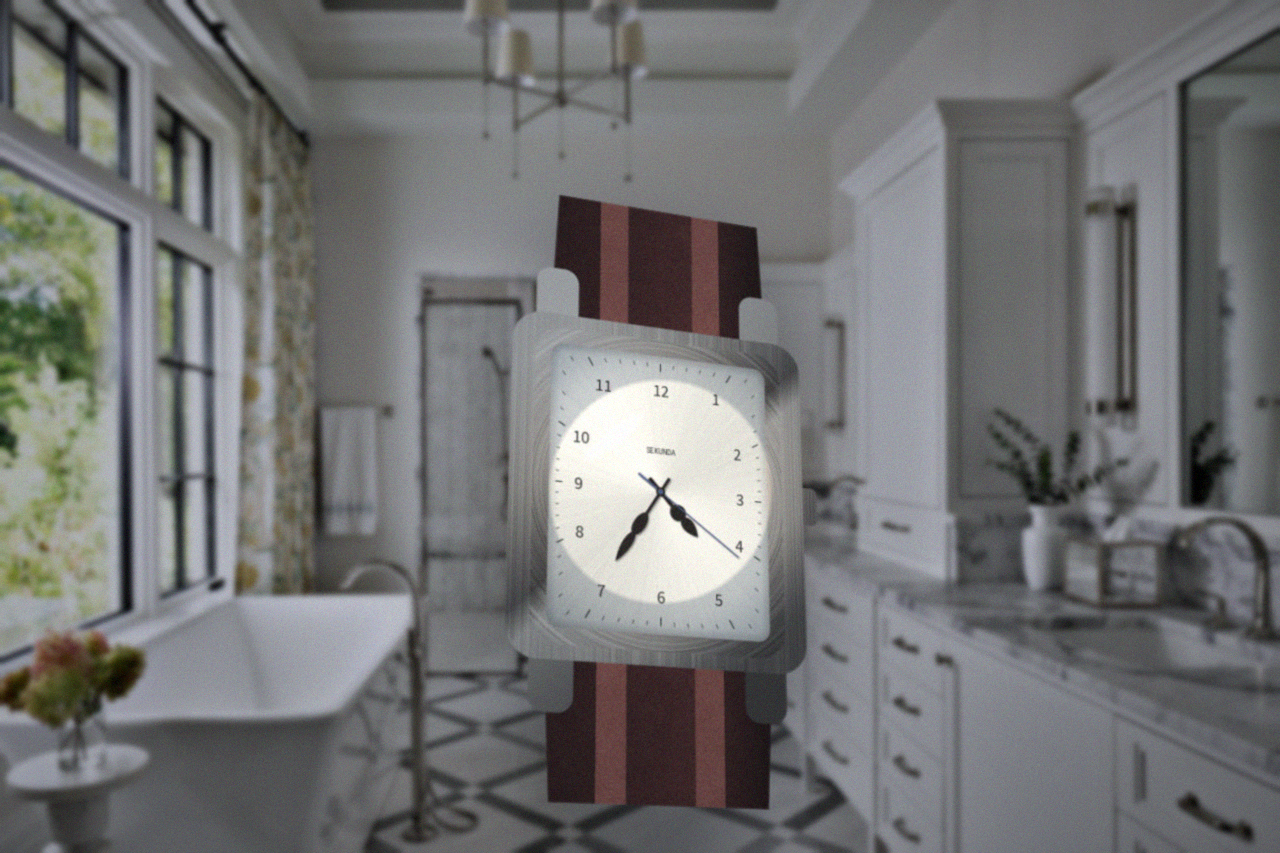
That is 4:35:21
